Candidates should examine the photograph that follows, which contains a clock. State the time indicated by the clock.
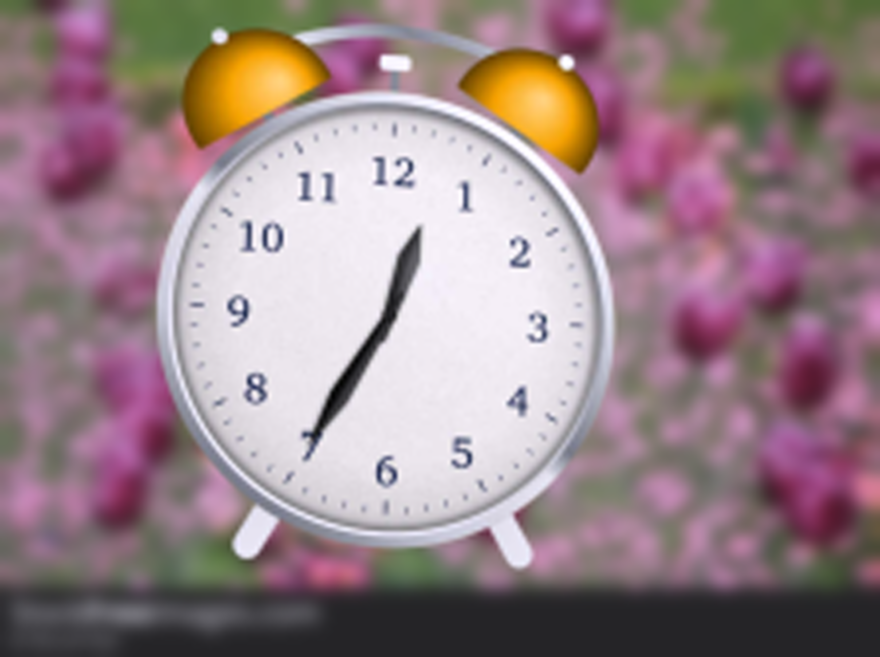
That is 12:35
